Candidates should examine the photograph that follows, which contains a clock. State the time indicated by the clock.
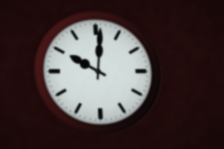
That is 10:01
